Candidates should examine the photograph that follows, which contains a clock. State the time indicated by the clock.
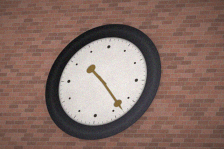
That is 10:23
